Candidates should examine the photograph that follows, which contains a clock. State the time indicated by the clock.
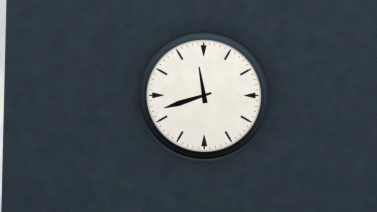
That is 11:42
